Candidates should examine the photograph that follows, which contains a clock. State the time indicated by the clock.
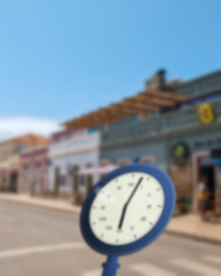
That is 6:03
